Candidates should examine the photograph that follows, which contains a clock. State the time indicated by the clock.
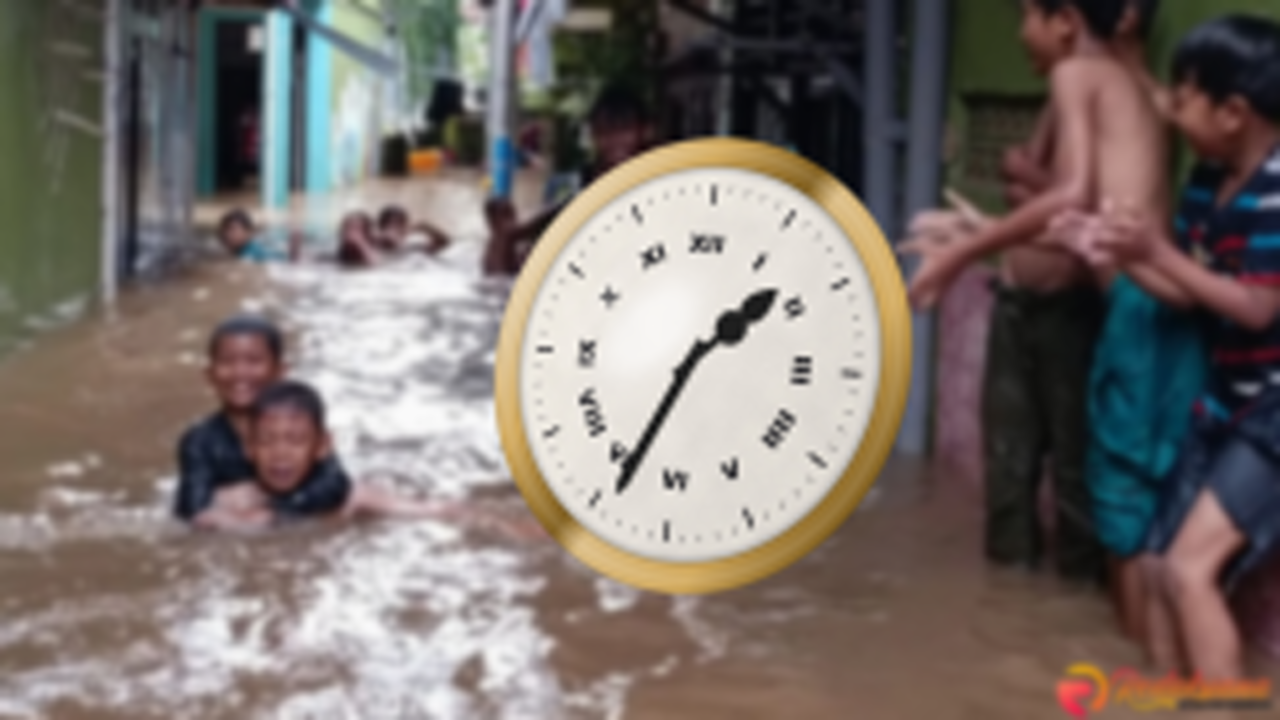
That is 1:34
